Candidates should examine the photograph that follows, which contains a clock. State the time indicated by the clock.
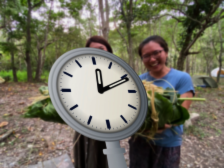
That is 12:11
